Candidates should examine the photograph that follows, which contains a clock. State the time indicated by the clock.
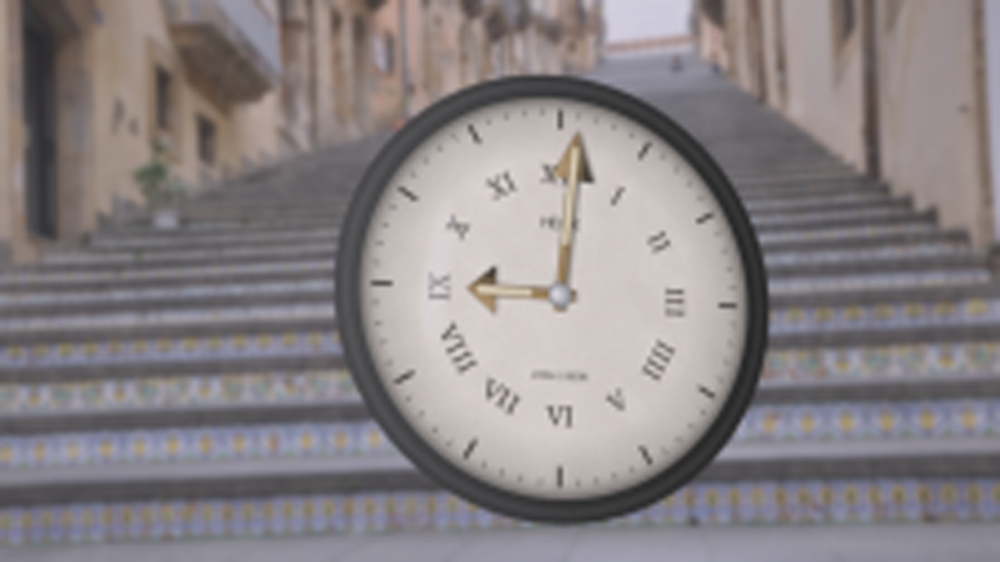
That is 9:01
